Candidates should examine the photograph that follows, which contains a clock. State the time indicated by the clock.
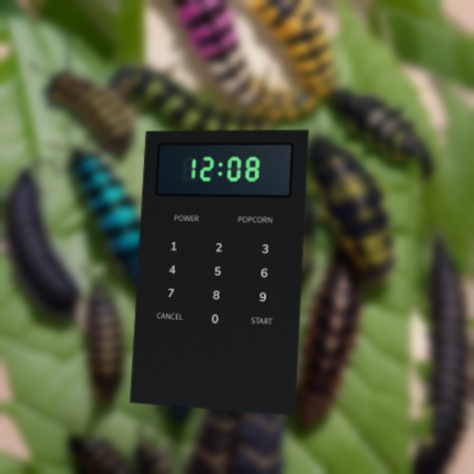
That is 12:08
